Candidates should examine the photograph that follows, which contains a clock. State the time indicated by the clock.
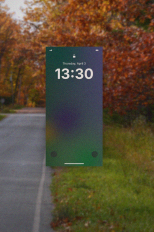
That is 13:30
